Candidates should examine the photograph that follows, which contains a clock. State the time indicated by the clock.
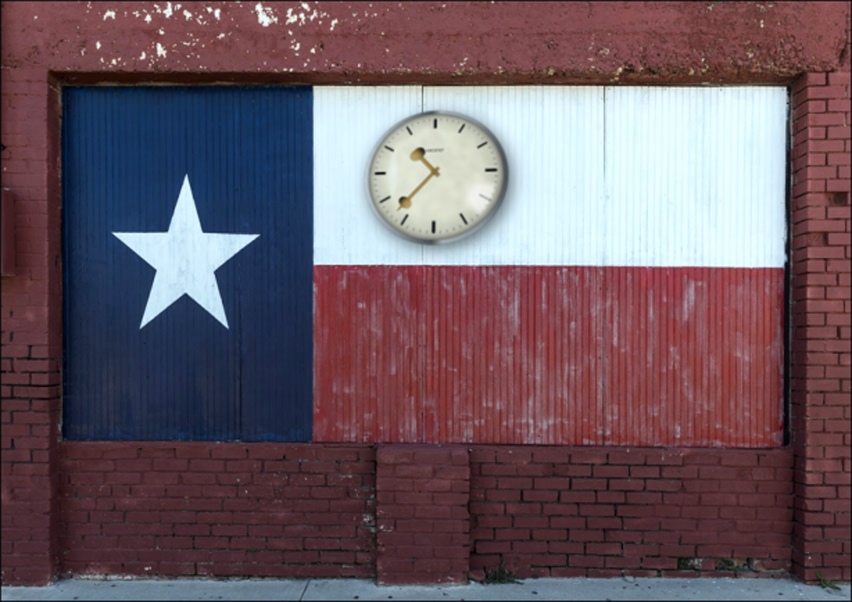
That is 10:37
